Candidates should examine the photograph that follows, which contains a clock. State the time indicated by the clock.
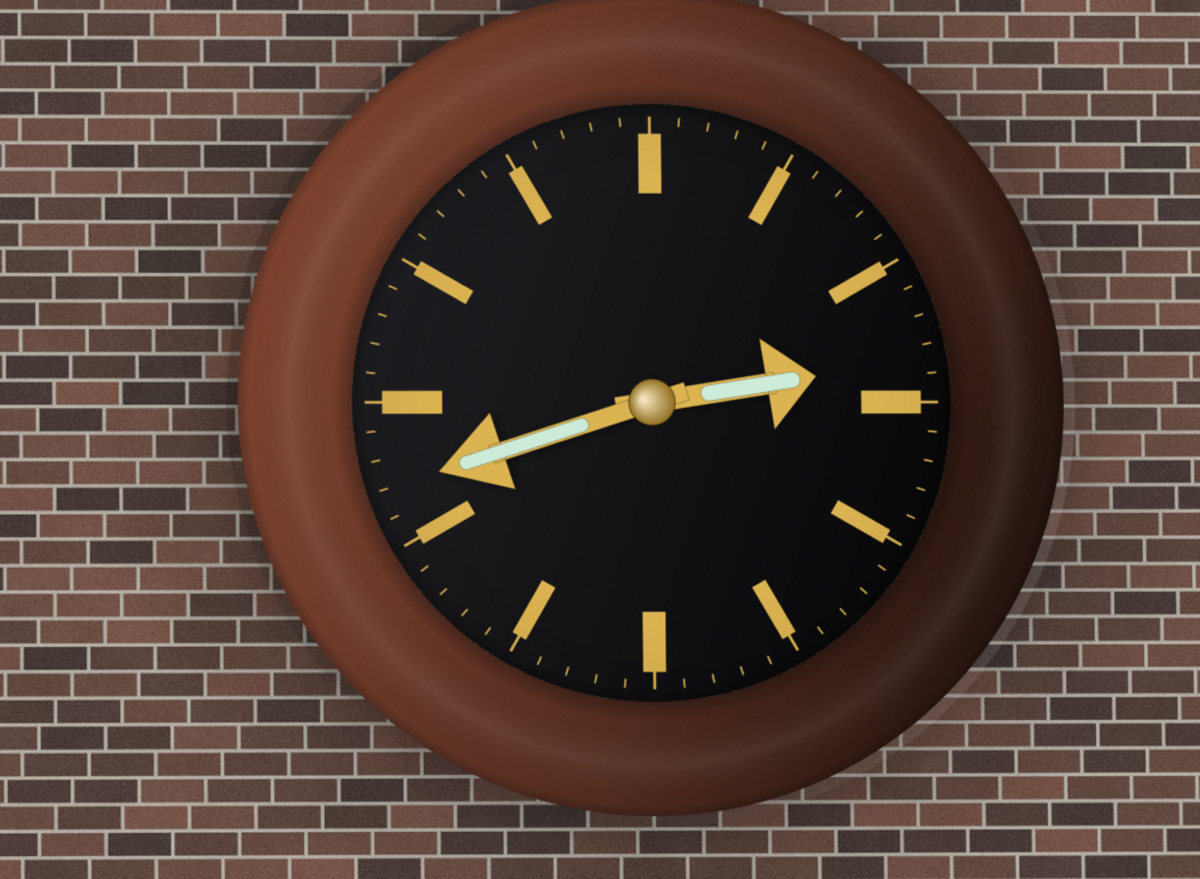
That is 2:42
